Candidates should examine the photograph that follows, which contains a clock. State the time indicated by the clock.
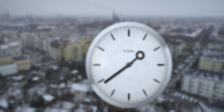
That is 1:39
